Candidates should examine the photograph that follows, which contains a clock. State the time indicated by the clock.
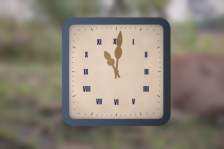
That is 11:01
